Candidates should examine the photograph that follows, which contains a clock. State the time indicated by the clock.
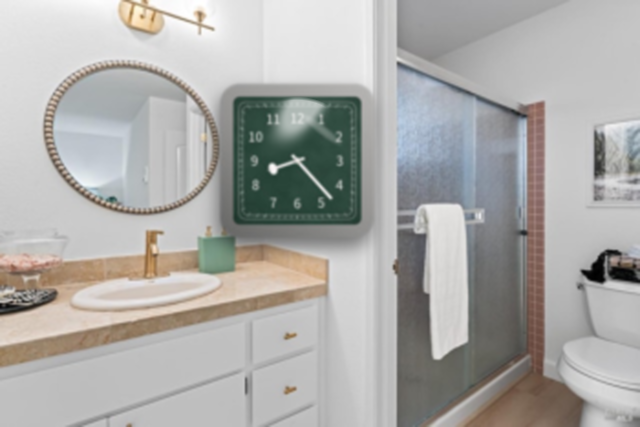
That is 8:23
